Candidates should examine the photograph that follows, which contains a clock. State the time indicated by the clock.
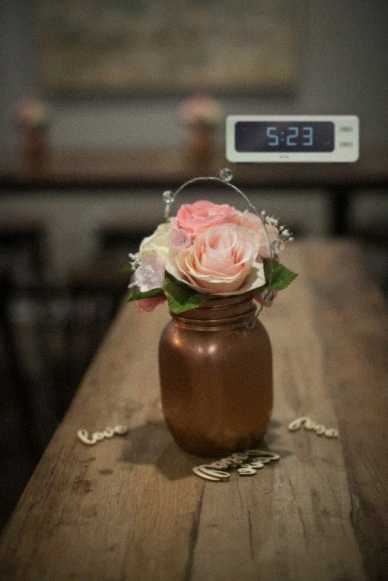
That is 5:23
